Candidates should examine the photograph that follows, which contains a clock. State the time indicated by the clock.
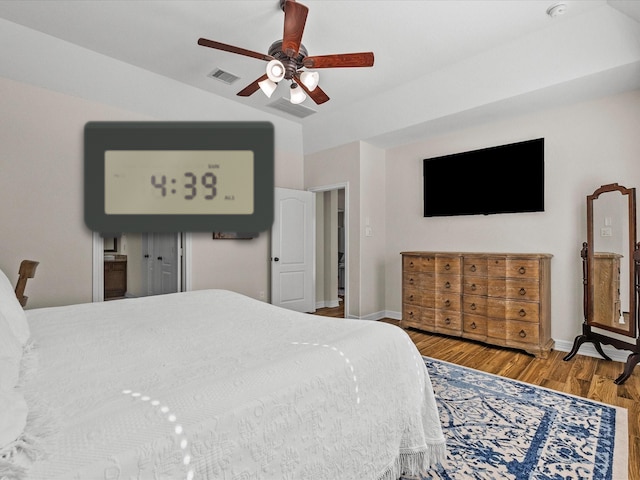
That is 4:39
